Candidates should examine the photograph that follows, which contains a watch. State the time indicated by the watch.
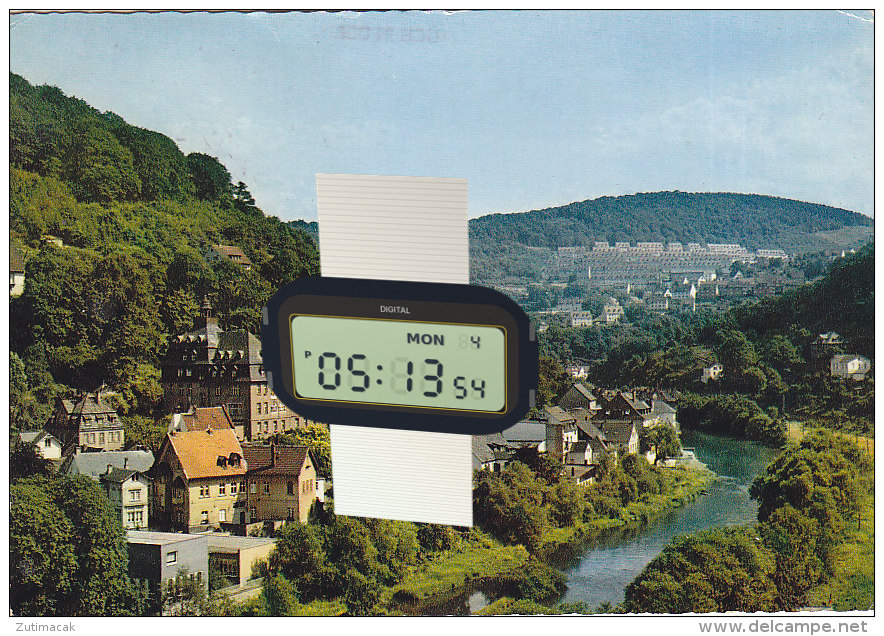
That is 5:13:54
